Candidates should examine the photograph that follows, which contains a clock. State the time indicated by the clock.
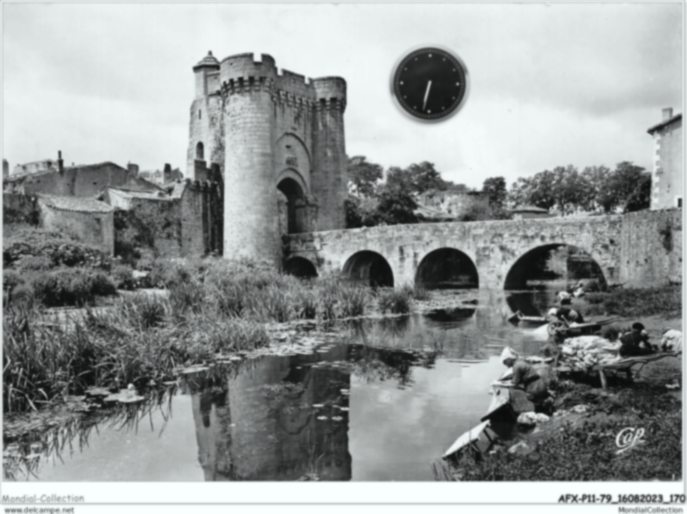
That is 6:32
